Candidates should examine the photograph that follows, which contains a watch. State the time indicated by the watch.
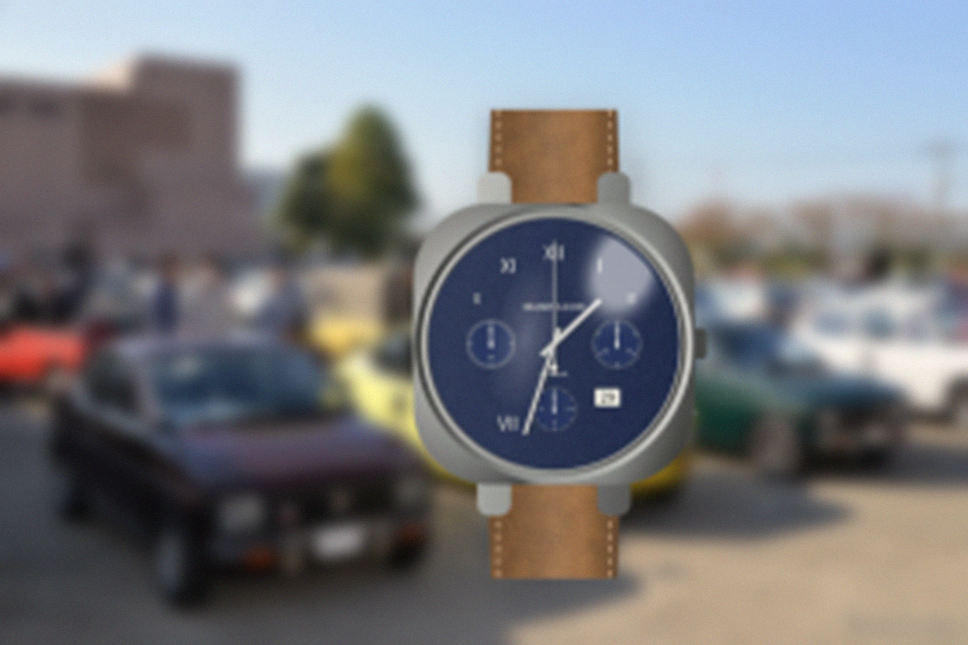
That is 1:33
